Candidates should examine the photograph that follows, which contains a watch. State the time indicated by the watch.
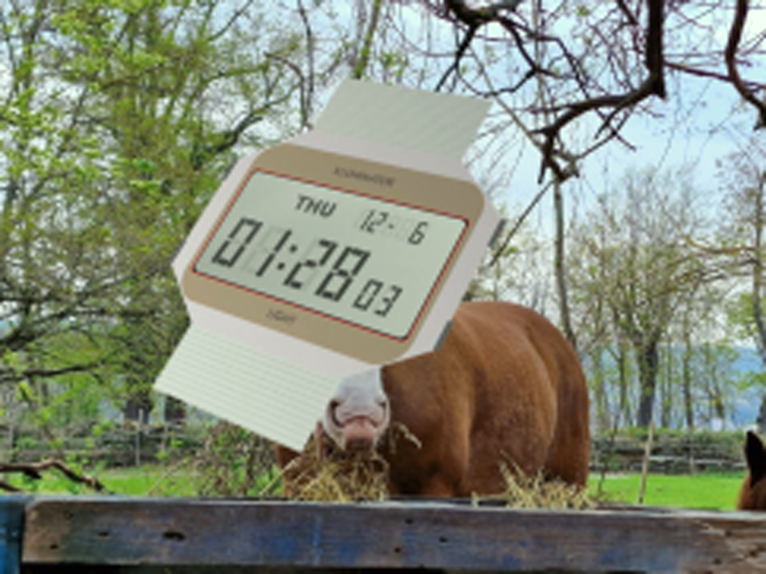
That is 1:28:03
